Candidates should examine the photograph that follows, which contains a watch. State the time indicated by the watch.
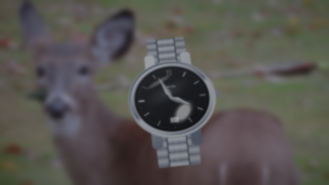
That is 3:56
